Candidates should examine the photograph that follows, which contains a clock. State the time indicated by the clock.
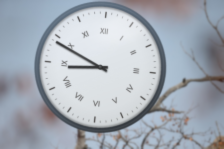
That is 8:49
